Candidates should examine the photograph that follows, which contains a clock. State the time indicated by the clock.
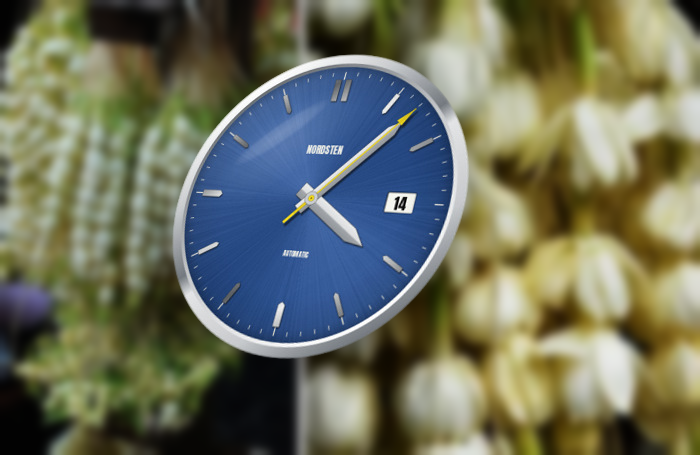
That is 4:07:07
